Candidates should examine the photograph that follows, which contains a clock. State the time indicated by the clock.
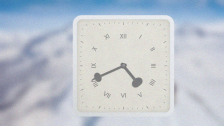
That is 4:41
